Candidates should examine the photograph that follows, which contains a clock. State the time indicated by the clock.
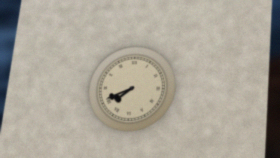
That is 7:41
